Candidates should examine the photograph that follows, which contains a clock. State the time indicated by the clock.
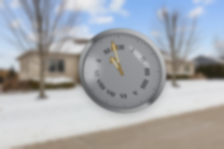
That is 10:58
